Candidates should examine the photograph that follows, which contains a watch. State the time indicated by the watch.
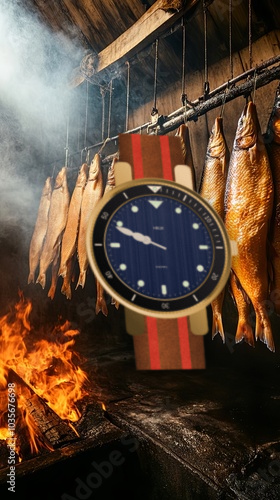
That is 9:49
